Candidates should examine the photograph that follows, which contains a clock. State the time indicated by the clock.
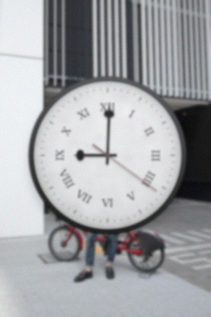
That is 9:00:21
